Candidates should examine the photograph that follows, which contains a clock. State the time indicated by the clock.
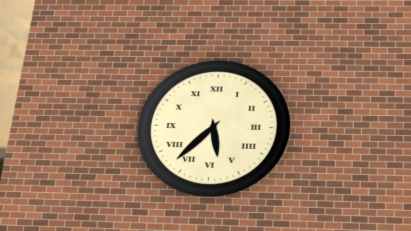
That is 5:37
